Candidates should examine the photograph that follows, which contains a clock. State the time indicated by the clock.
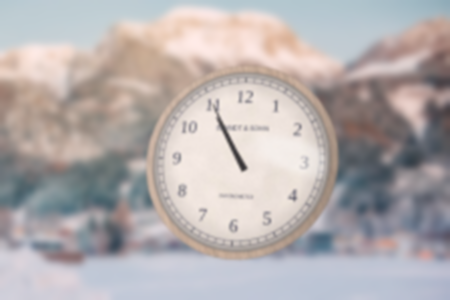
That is 10:55
